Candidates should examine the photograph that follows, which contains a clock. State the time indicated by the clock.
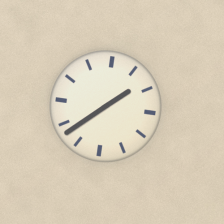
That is 1:38
